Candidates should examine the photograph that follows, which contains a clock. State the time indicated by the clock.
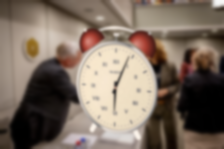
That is 6:04
